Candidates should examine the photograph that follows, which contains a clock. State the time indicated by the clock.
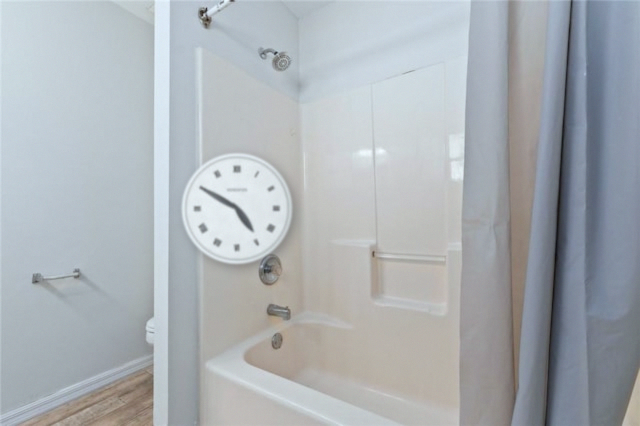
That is 4:50
